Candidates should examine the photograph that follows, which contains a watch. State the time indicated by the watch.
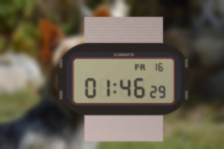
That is 1:46:29
